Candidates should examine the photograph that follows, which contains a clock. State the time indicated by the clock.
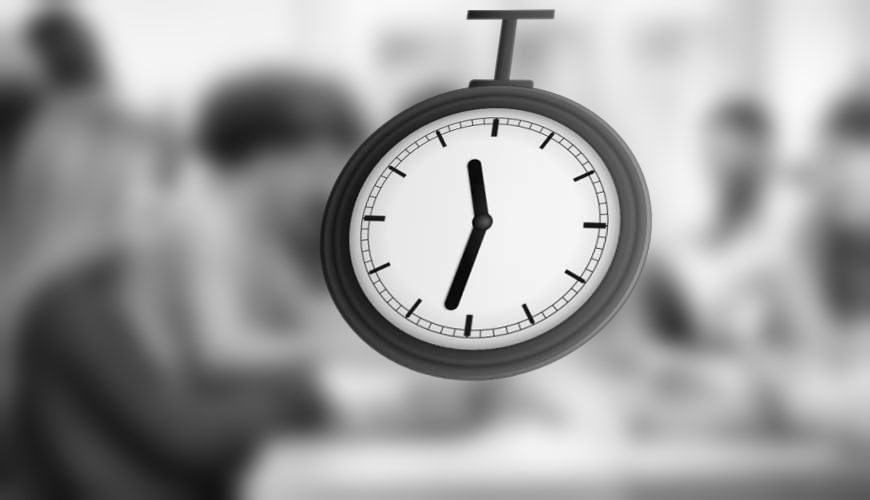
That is 11:32
